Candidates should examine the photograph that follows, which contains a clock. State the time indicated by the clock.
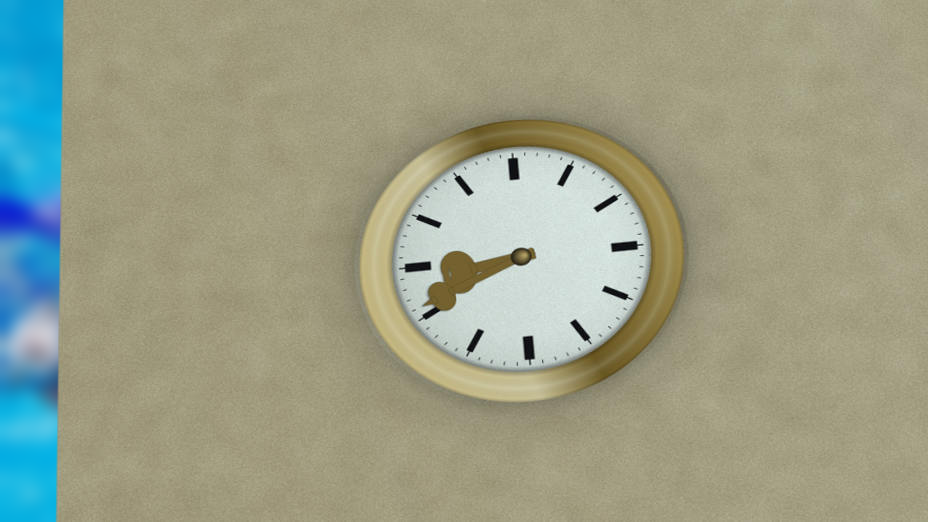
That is 8:41
